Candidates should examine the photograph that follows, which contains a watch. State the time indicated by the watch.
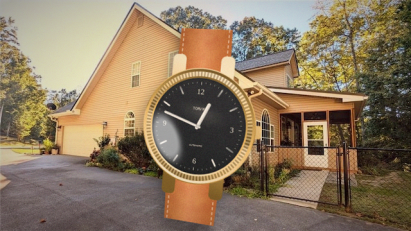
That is 12:48
